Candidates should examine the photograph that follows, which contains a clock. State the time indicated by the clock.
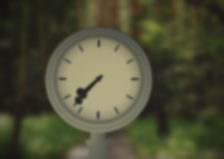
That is 7:37
